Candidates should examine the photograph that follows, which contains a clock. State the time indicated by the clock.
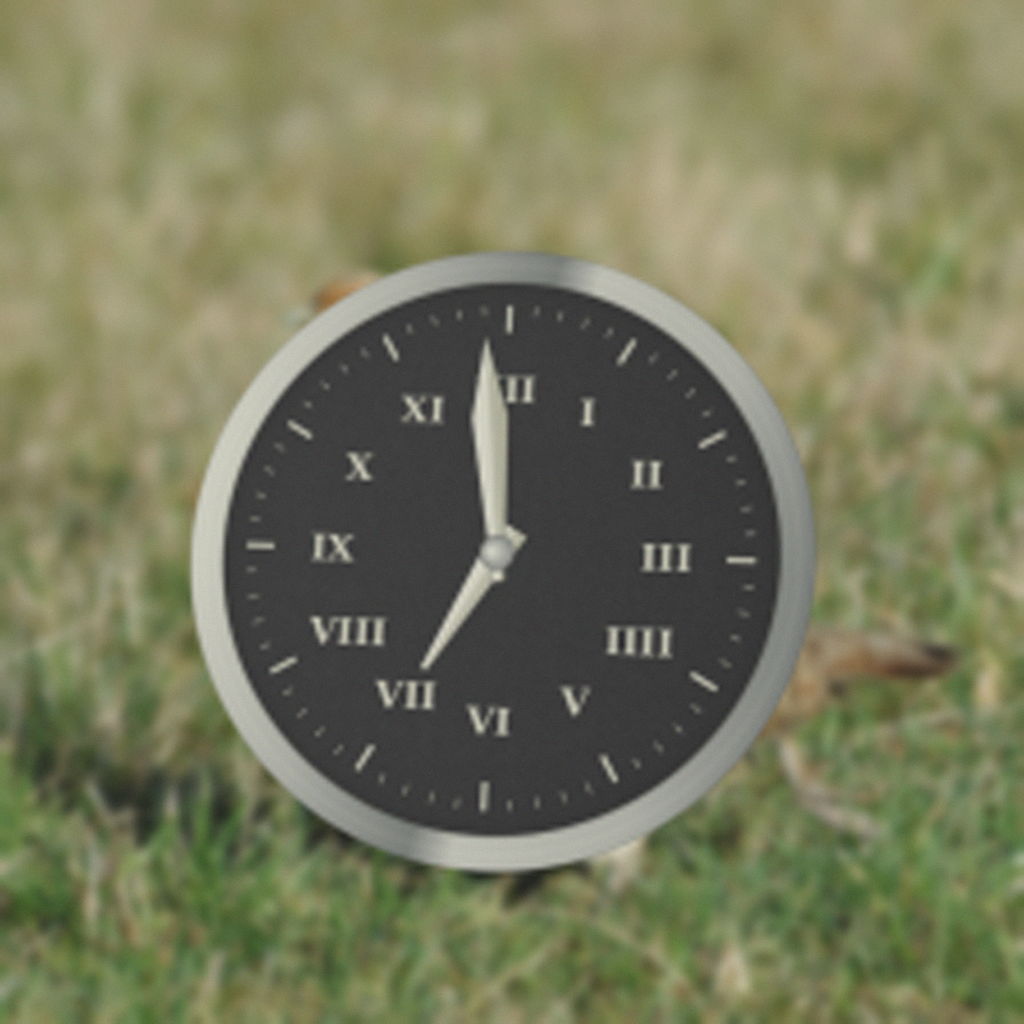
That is 6:59
